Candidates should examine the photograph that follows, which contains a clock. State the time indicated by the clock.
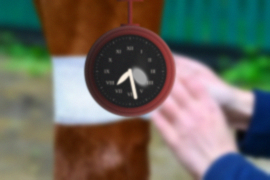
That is 7:28
